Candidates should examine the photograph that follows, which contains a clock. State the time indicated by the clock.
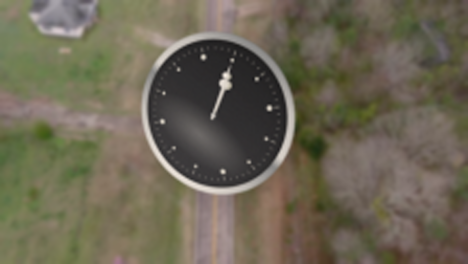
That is 1:05
